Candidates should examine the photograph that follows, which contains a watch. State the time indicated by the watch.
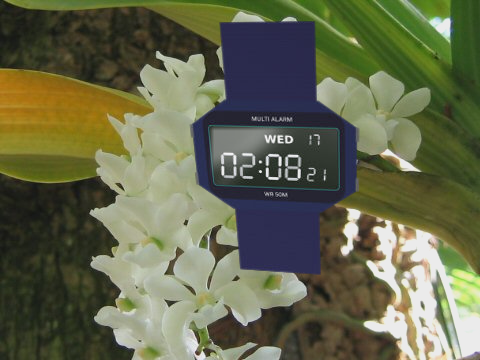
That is 2:08:21
